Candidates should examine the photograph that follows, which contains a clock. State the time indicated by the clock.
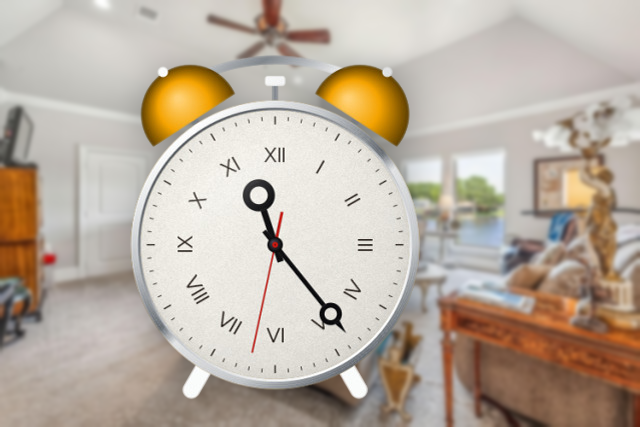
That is 11:23:32
